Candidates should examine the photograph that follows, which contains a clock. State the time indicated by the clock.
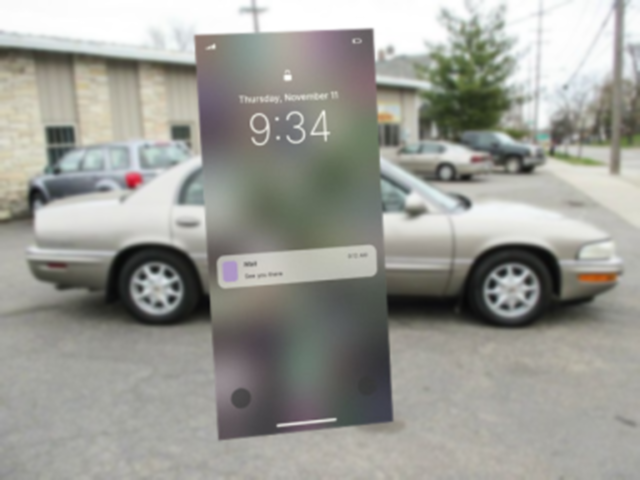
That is 9:34
